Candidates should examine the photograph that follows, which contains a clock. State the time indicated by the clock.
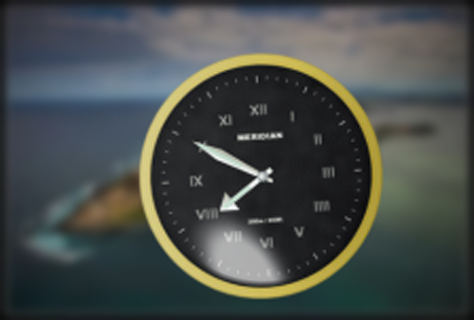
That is 7:50
